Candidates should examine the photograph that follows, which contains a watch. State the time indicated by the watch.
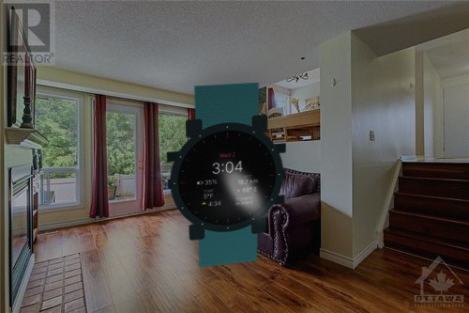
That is 3:04
